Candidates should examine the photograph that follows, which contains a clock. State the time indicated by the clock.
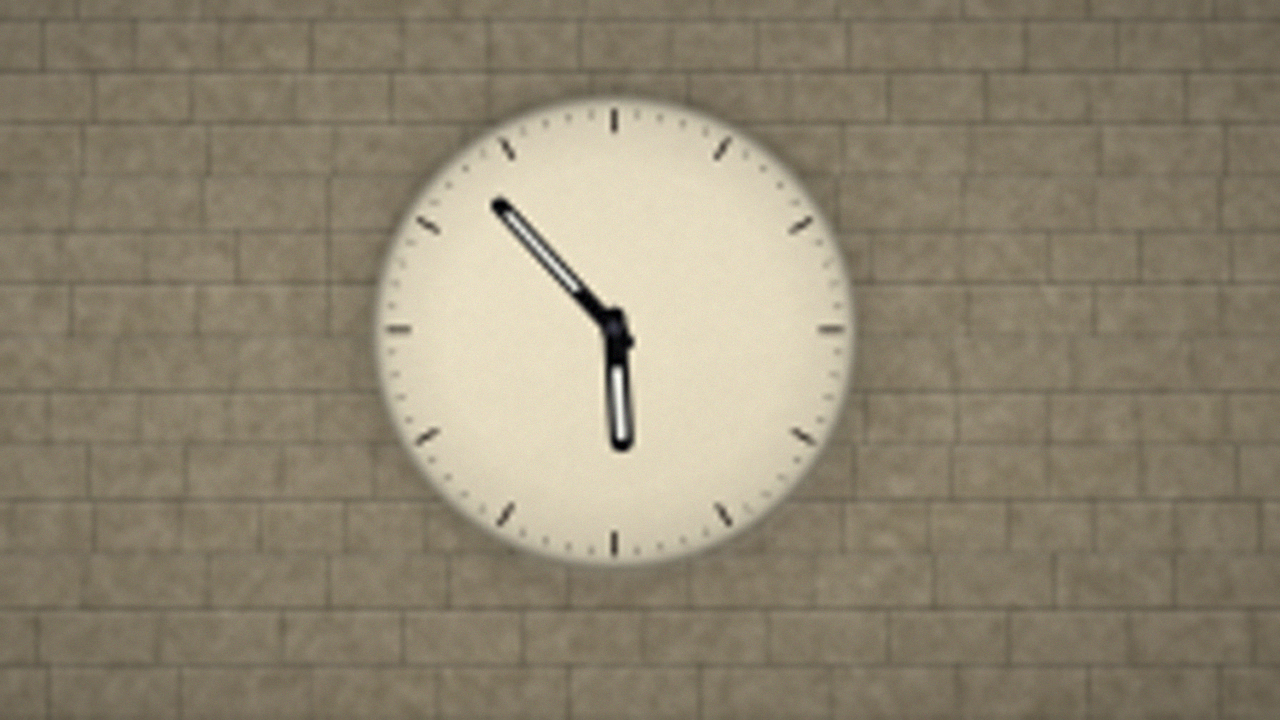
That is 5:53
